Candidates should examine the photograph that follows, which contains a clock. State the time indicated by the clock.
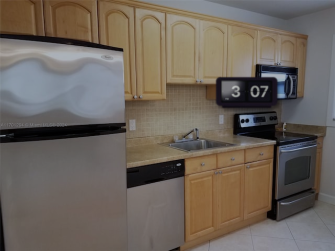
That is 3:07
